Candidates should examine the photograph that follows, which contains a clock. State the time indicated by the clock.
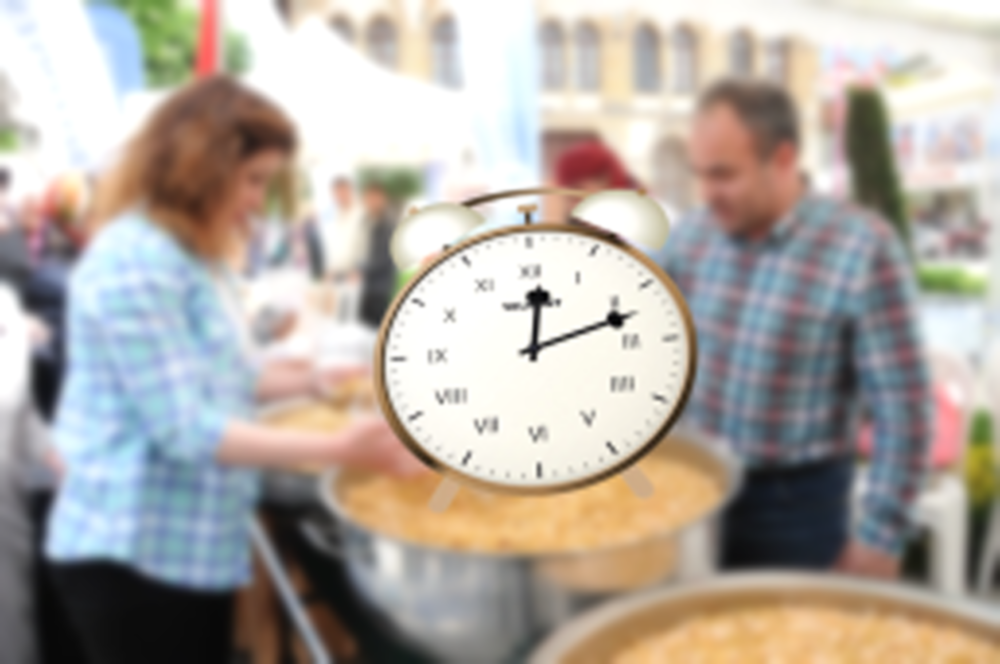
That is 12:12
